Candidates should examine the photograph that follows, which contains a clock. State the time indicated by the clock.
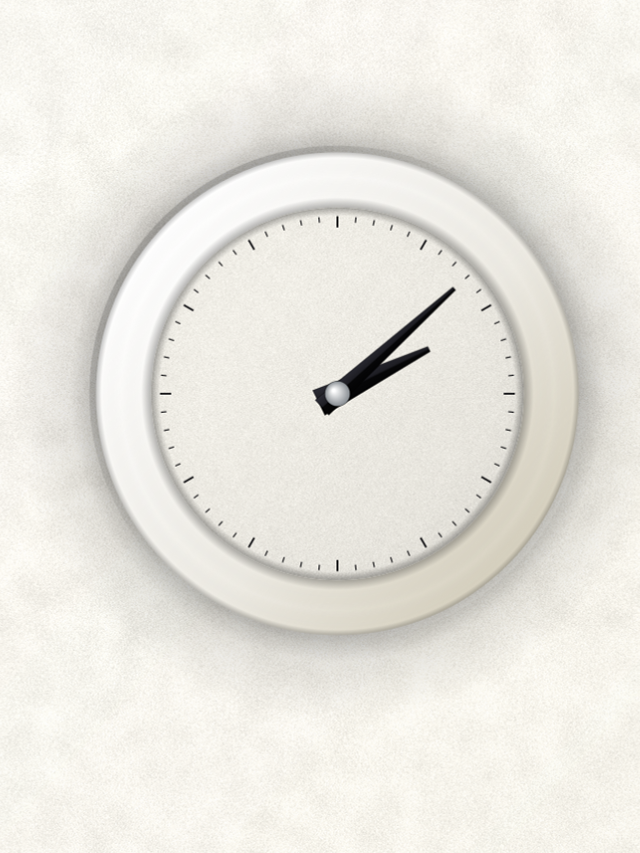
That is 2:08
